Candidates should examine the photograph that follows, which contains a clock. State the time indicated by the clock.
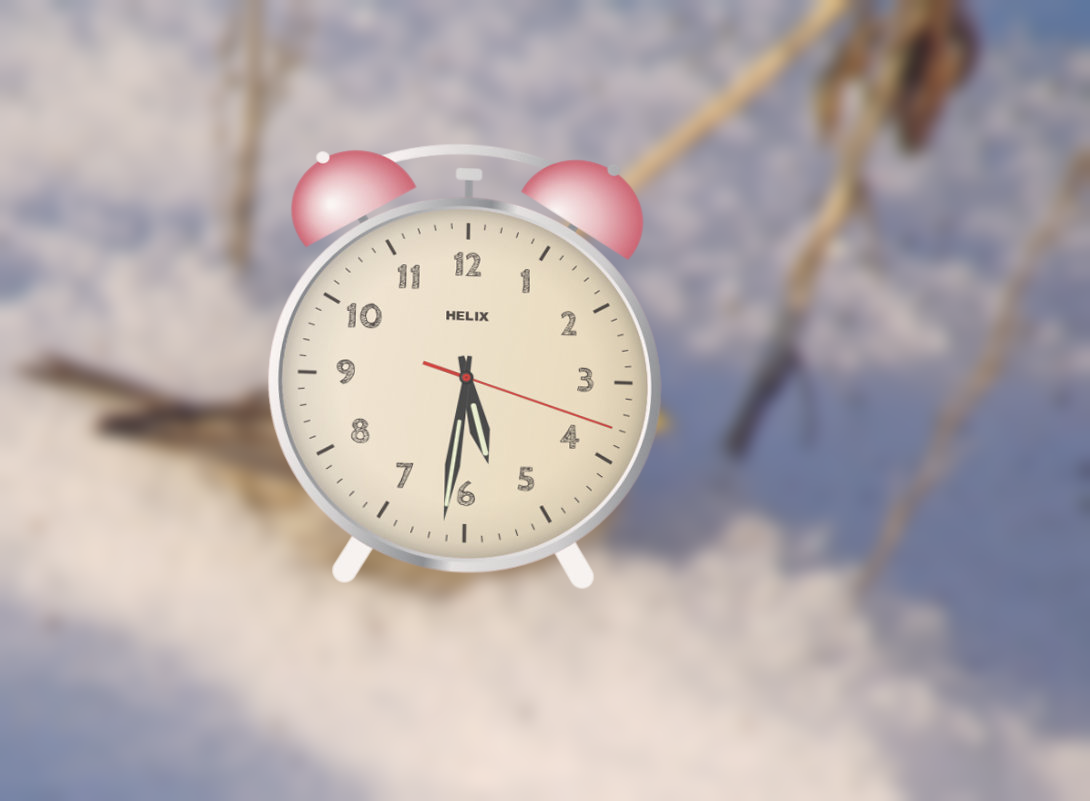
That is 5:31:18
